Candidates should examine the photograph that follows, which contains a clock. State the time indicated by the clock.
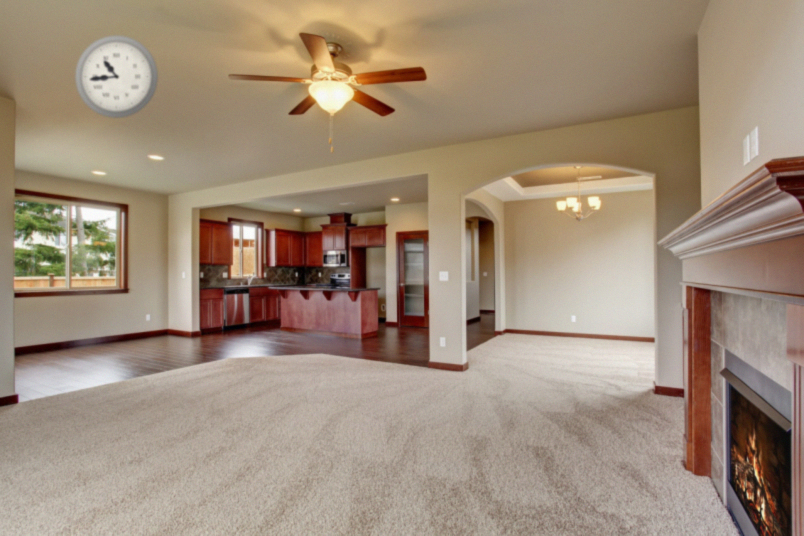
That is 10:44
